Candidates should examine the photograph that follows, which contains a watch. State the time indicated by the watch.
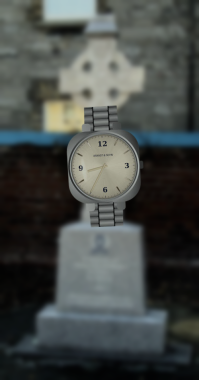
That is 8:35
